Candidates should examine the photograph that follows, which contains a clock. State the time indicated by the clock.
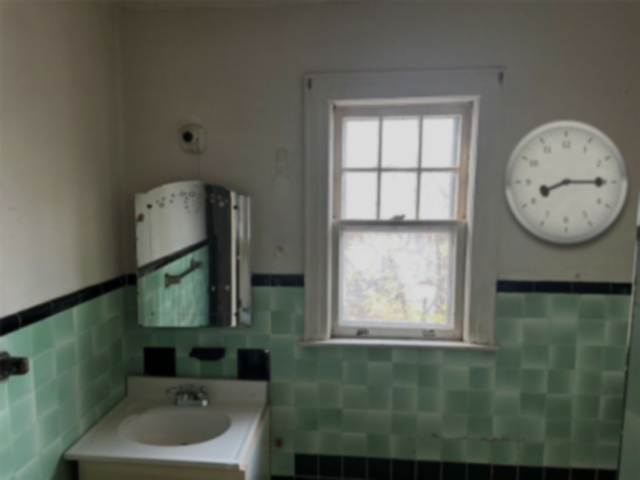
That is 8:15
